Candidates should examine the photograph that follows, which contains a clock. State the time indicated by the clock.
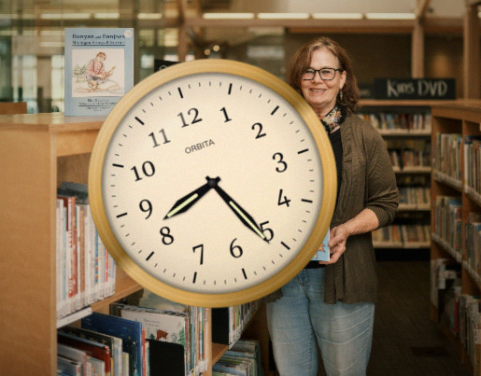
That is 8:26
